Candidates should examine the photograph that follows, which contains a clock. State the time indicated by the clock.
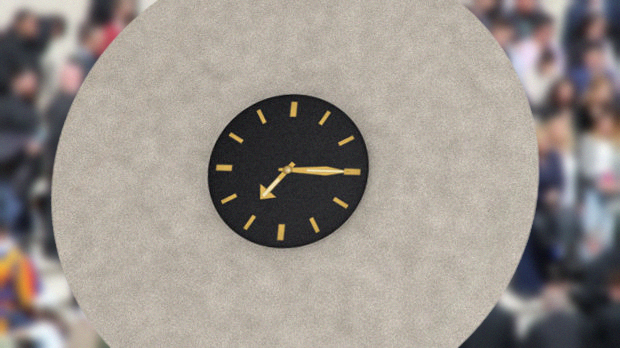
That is 7:15
